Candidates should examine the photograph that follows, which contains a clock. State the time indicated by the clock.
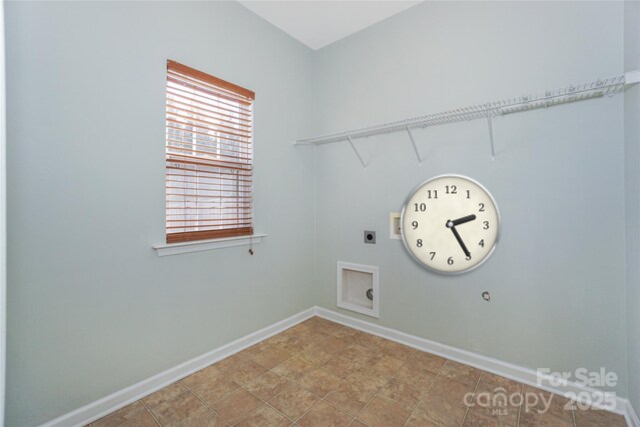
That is 2:25
